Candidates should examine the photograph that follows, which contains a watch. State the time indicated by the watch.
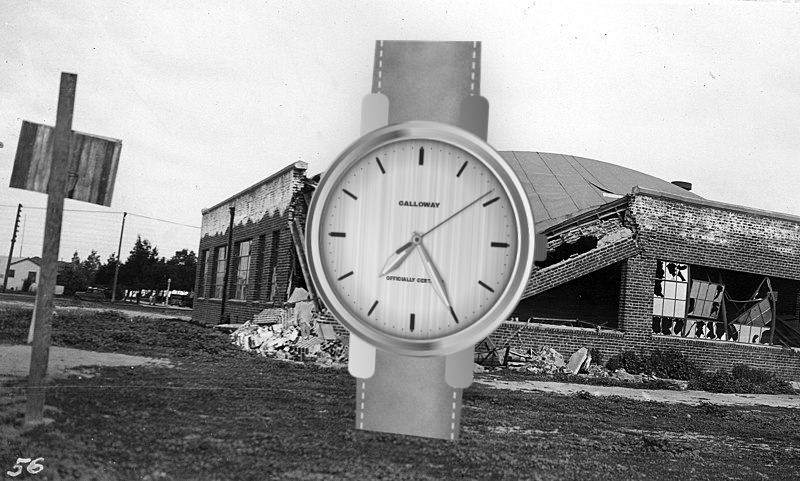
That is 7:25:09
